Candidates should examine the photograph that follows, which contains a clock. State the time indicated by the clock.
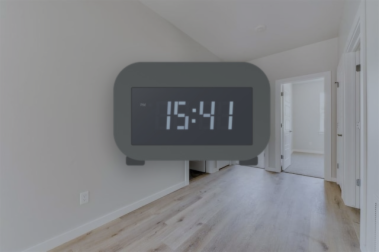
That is 15:41
